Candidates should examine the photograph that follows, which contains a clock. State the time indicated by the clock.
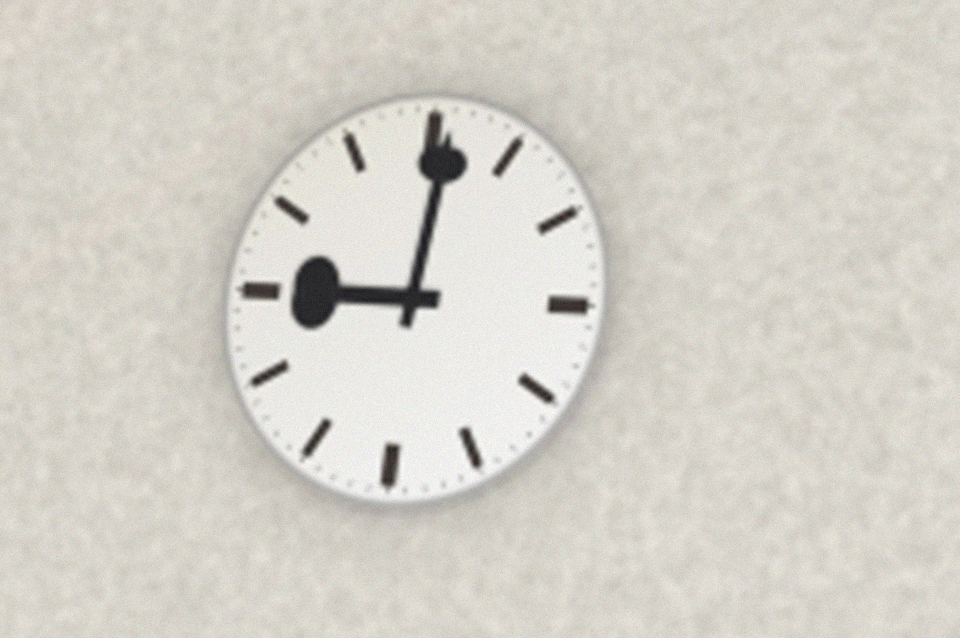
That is 9:01
